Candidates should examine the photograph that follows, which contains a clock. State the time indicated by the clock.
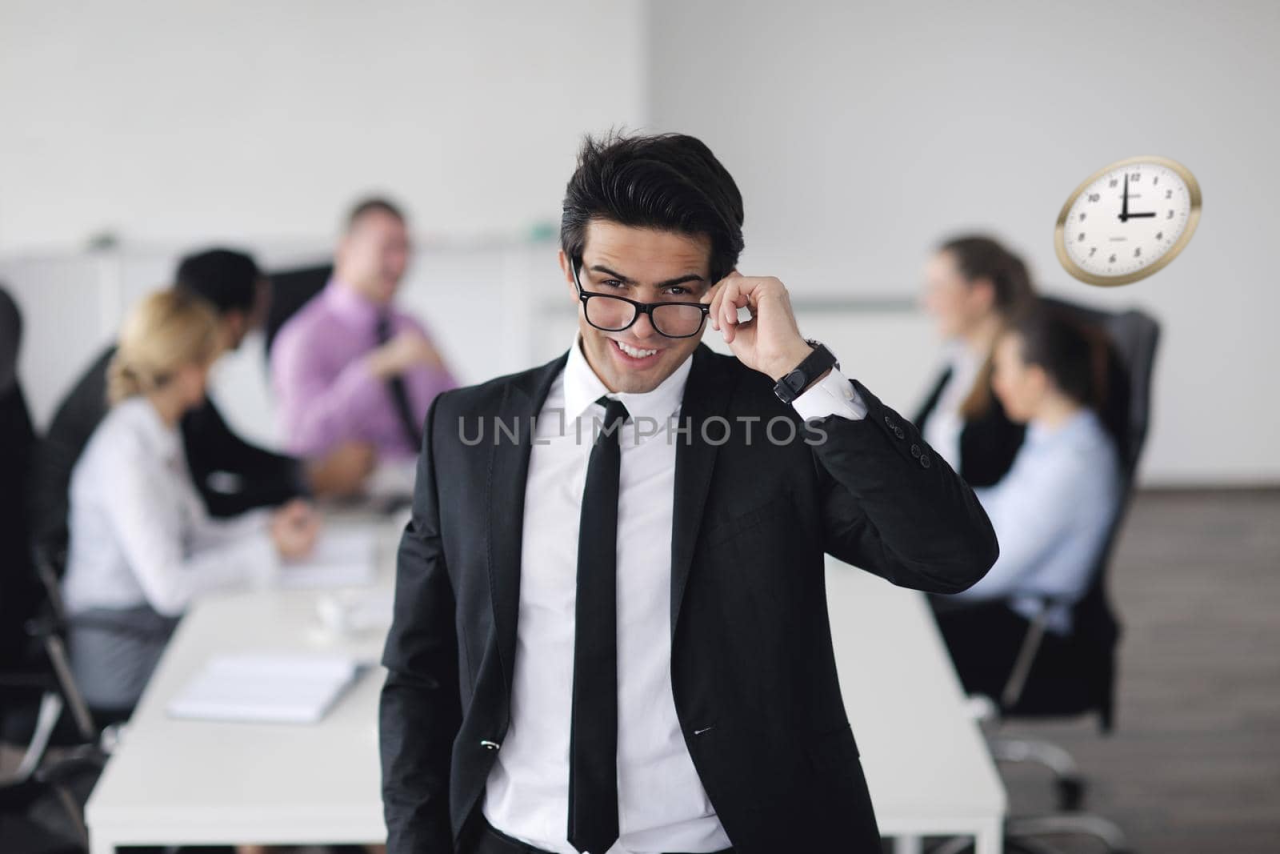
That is 2:58
